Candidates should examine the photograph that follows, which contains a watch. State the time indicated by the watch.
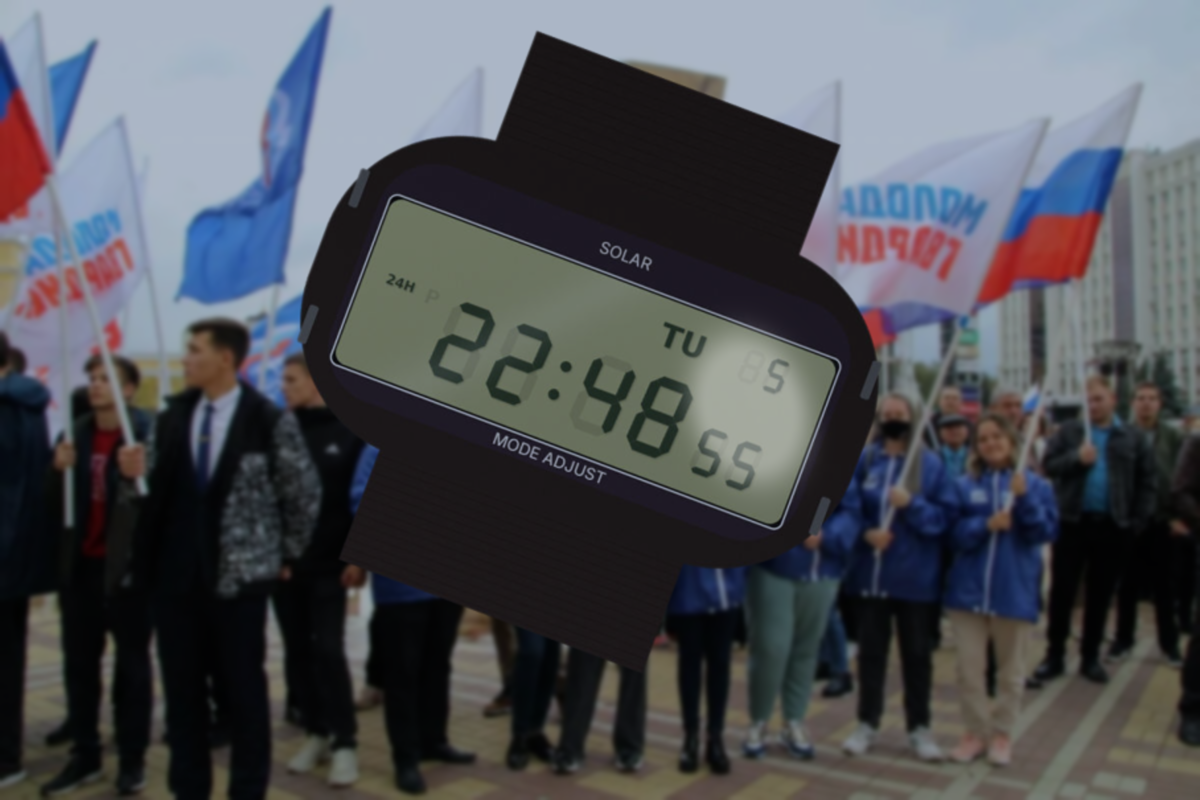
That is 22:48:55
